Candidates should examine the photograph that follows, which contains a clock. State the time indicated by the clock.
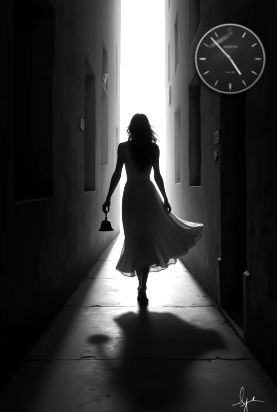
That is 4:53
